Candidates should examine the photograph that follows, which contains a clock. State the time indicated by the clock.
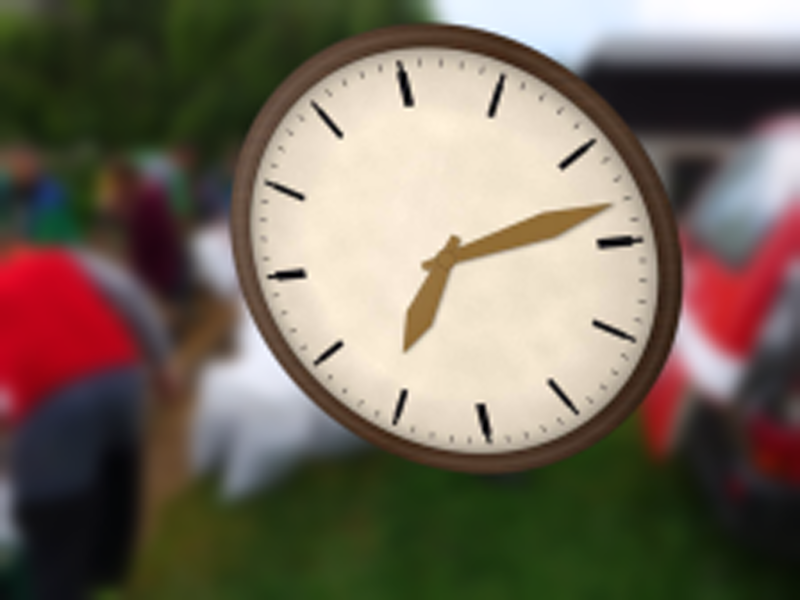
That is 7:13
